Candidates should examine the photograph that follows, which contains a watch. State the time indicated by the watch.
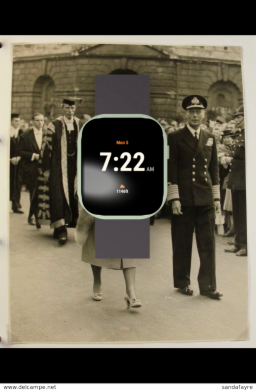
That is 7:22
